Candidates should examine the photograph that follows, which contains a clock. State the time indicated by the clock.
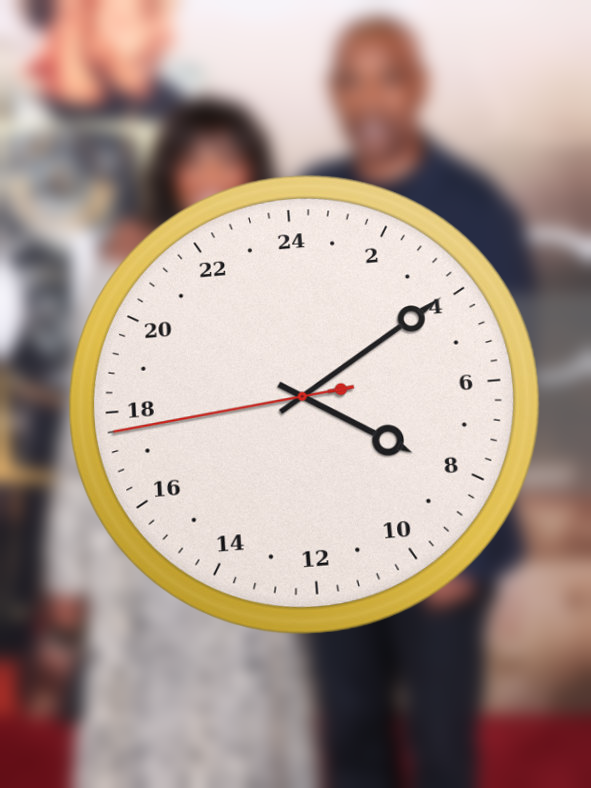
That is 8:09:44
